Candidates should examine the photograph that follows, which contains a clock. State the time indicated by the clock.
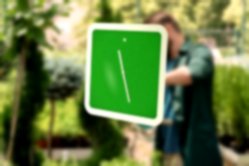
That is 11:27
